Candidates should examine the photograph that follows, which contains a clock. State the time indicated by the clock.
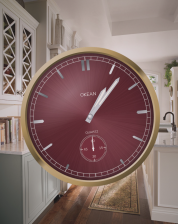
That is 1:07
